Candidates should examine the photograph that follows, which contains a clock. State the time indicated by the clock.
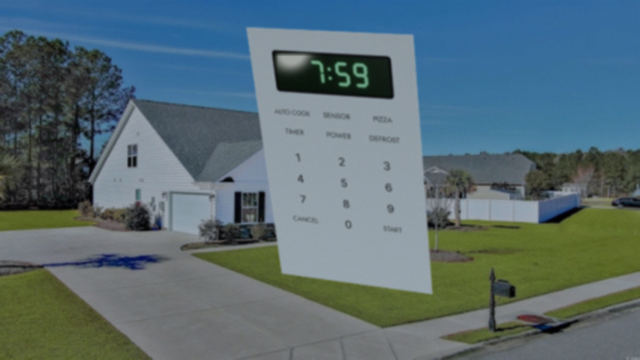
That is 7:59
